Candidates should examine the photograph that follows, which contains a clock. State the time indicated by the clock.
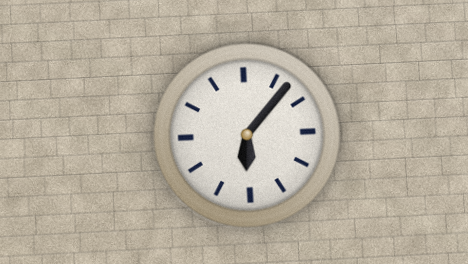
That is 6:07
